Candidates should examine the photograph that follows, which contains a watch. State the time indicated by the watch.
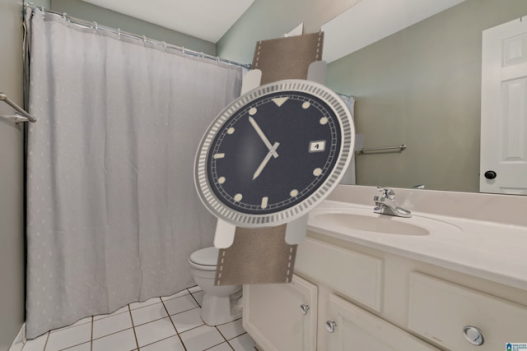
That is 6:54
